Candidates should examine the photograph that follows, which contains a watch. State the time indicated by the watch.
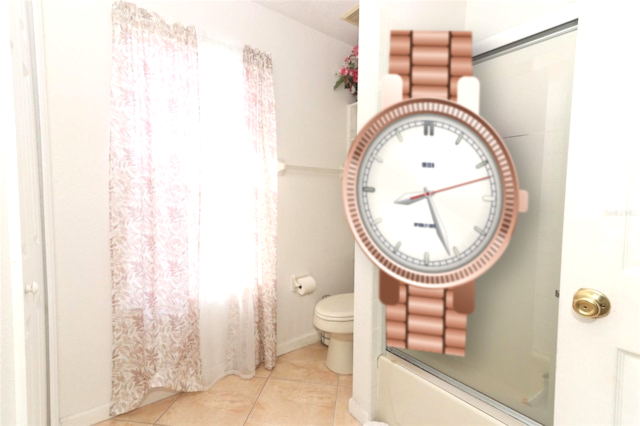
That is 8:26:12
